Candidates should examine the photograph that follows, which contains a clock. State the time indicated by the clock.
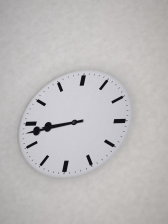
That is 8:43
